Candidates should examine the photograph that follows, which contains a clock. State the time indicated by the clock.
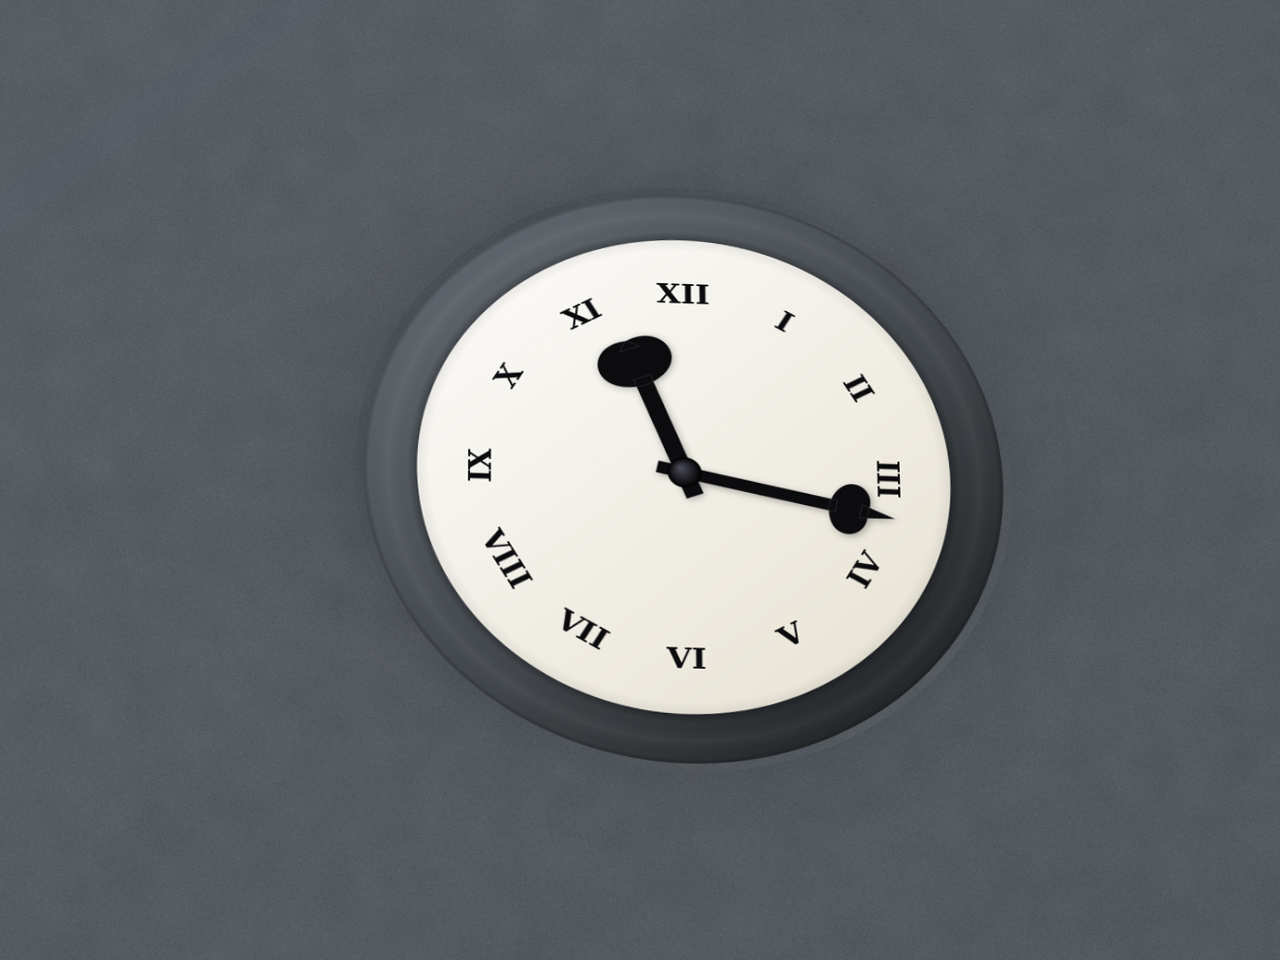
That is 11:17
